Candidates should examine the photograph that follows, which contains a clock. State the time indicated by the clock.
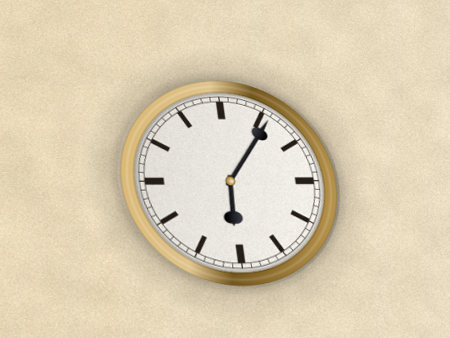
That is 6:06
